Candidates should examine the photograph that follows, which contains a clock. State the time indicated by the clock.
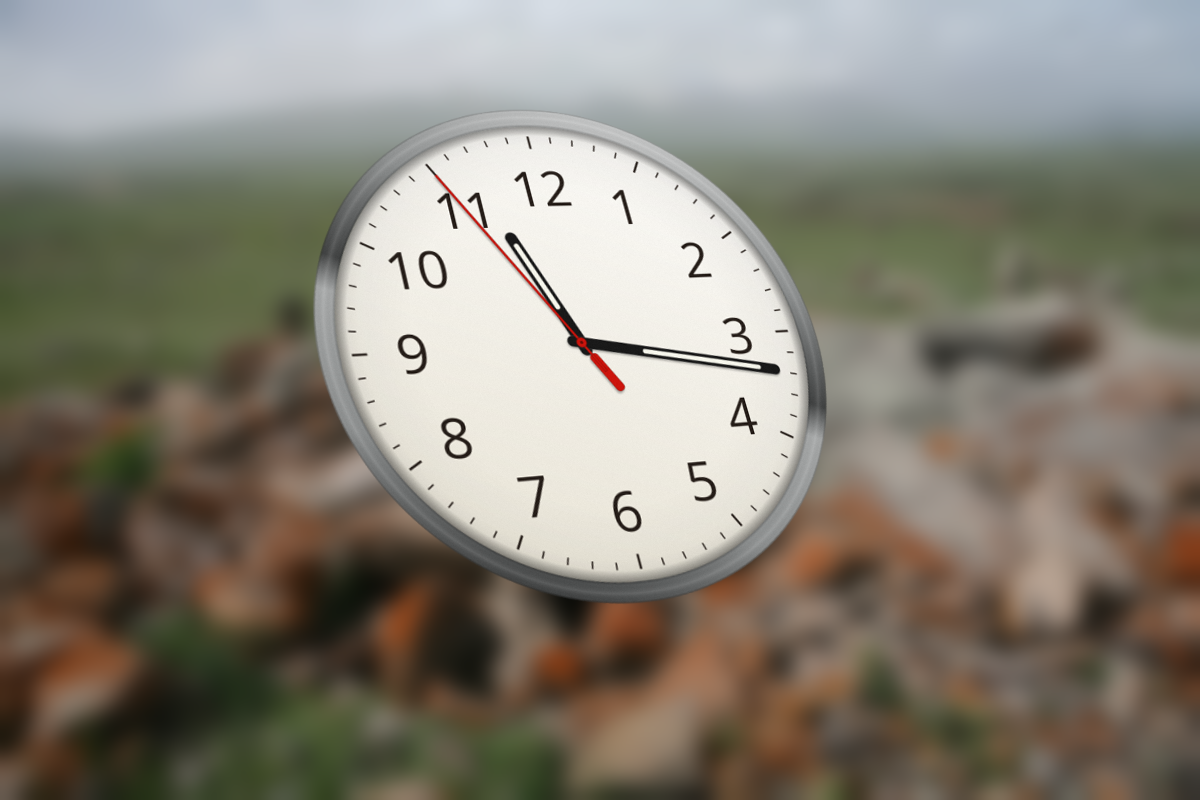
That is 11:16:55
